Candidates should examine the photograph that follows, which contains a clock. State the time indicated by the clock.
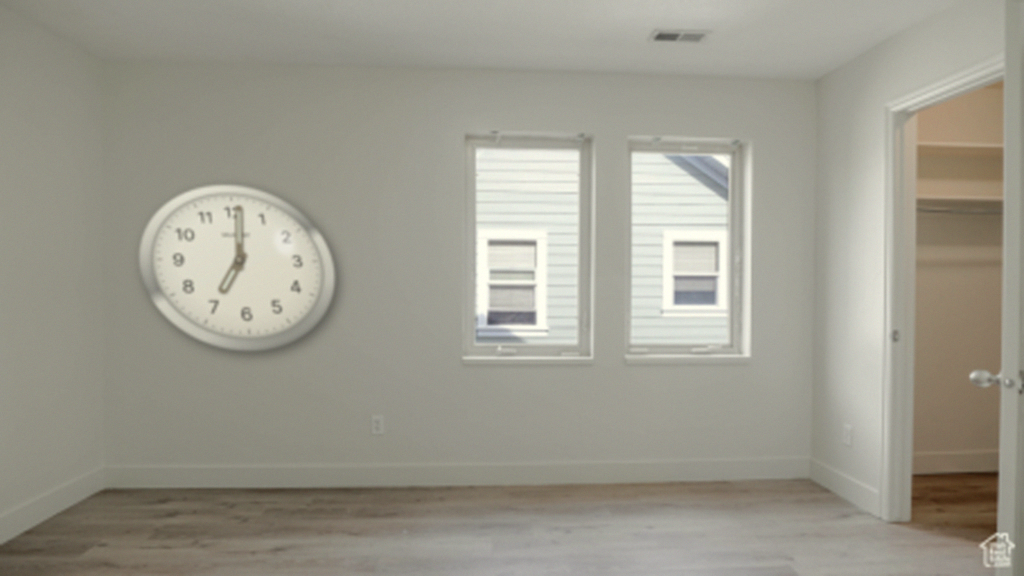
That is 7:01
